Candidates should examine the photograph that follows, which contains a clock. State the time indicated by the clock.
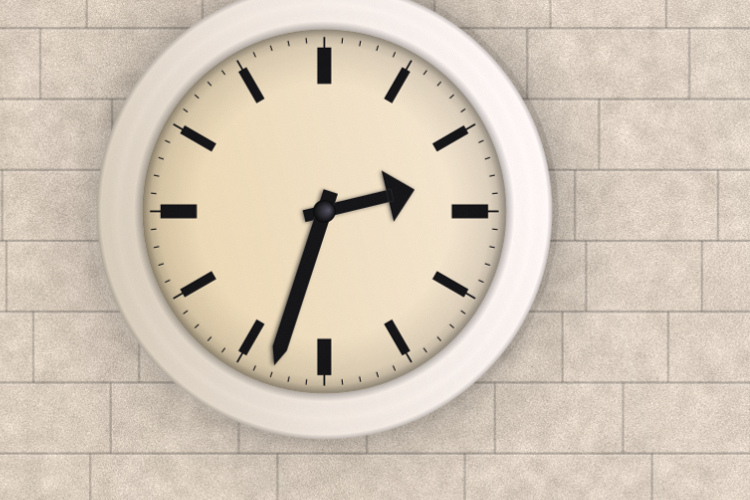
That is 2:33
